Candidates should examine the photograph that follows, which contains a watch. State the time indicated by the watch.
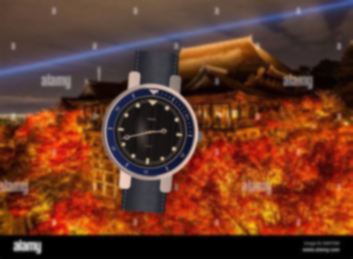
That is 2:42
